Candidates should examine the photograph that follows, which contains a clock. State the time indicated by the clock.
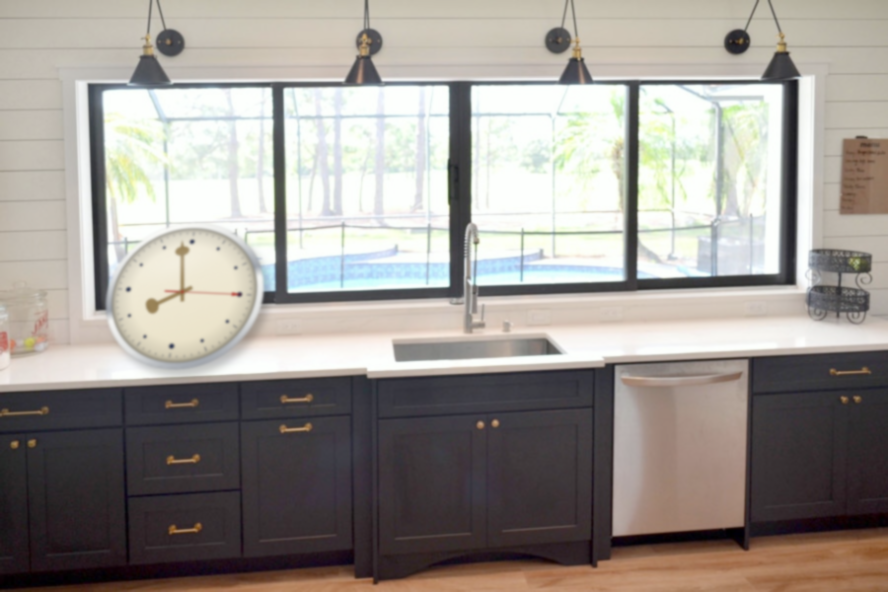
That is 7:58:15
